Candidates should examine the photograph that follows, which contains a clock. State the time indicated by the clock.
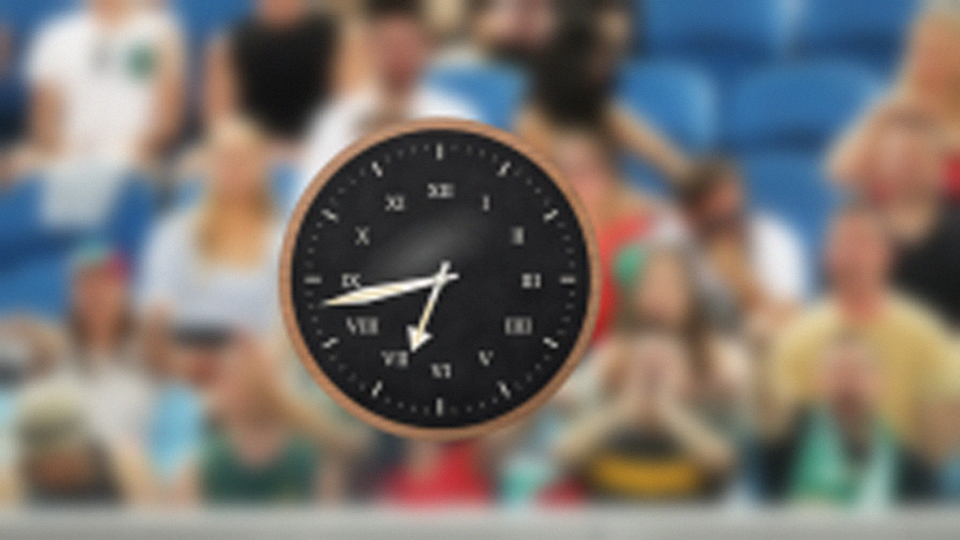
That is 6:43
